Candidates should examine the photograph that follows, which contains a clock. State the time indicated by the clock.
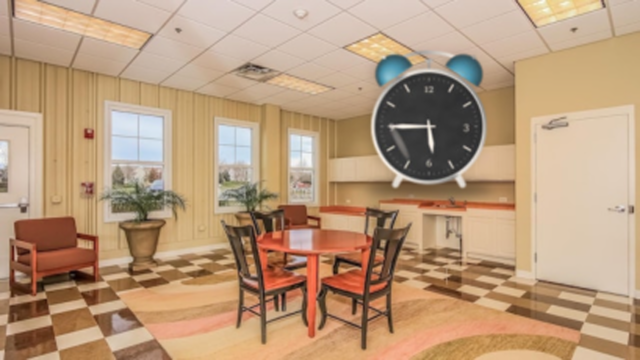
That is 5:45
